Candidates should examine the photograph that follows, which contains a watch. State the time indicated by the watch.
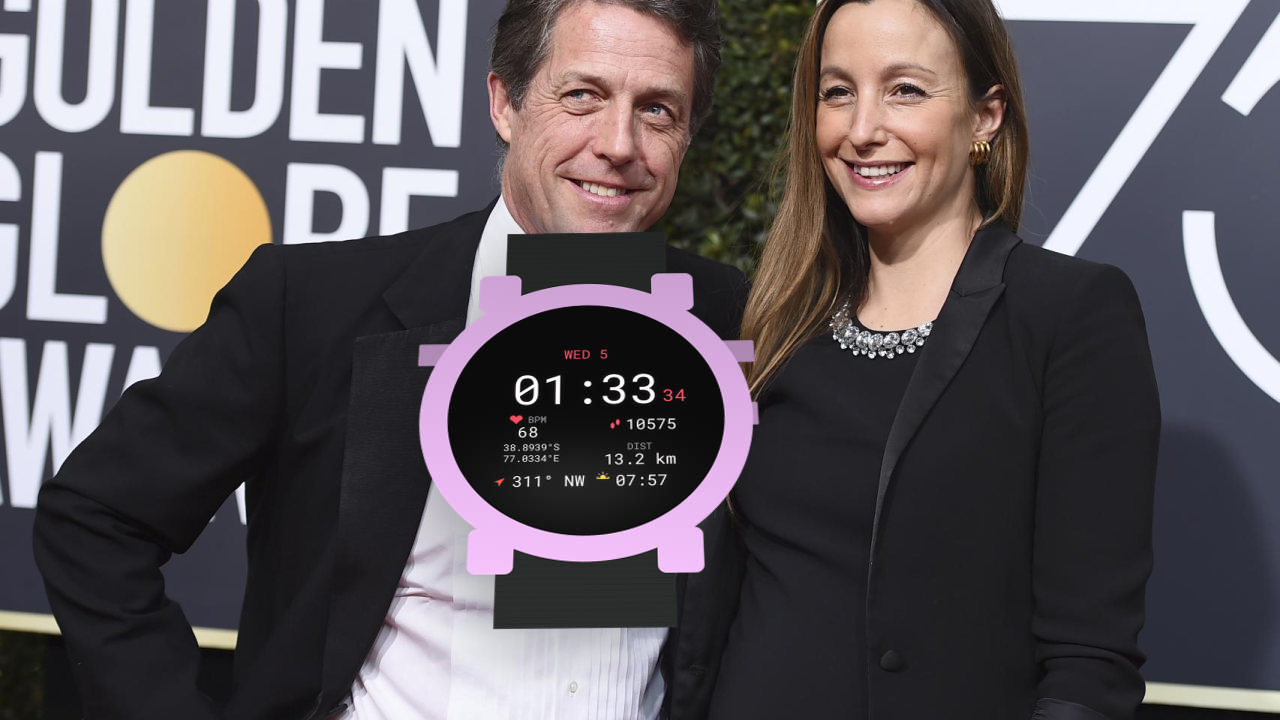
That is 1:33:34
